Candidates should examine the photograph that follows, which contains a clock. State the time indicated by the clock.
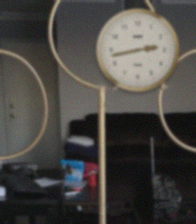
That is 2:43
